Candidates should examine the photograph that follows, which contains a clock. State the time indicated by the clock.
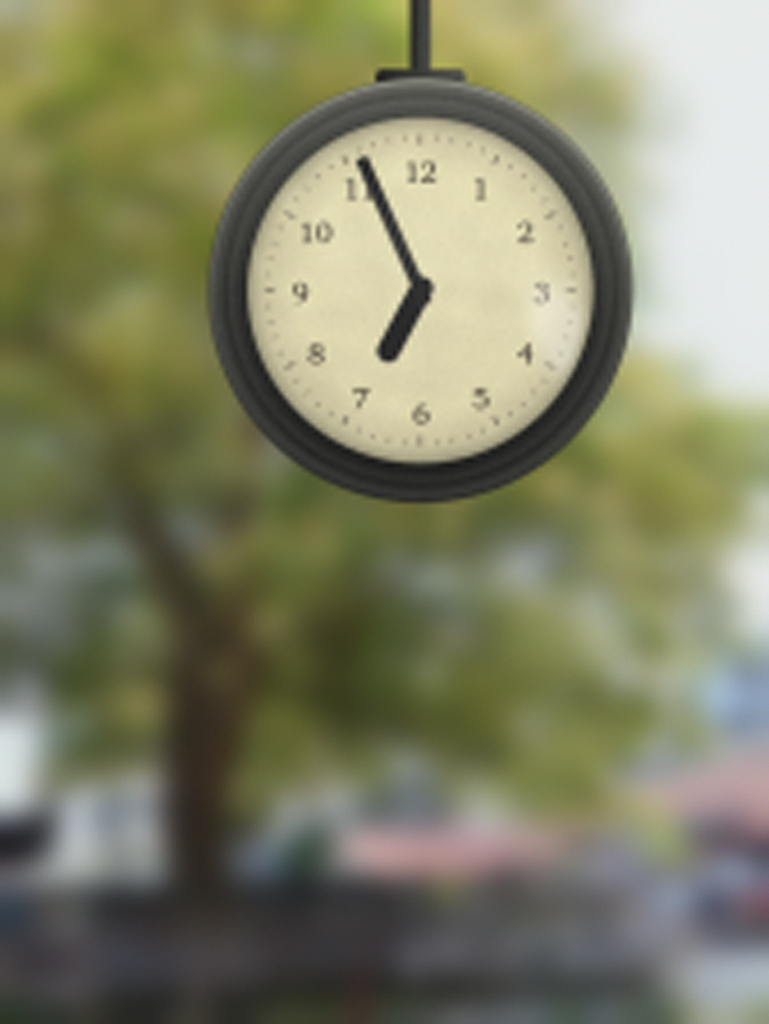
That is 6:56
